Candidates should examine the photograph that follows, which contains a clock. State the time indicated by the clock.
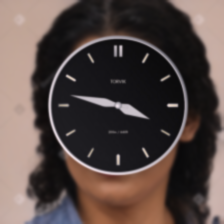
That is 3:47
